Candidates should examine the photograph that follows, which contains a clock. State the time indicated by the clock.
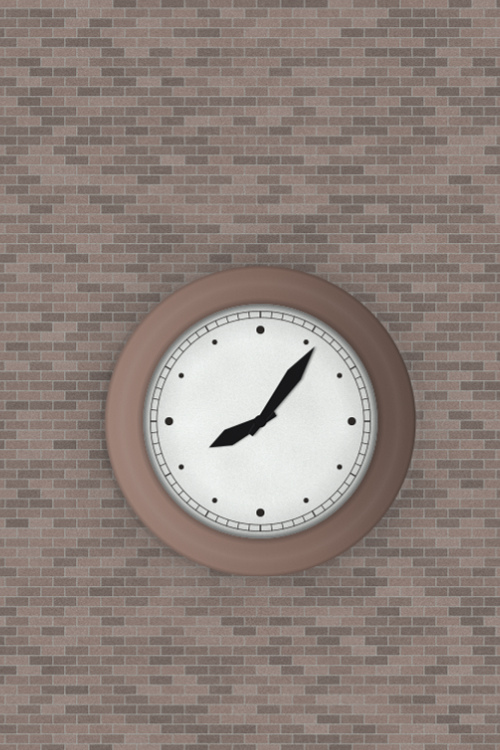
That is 8:06
